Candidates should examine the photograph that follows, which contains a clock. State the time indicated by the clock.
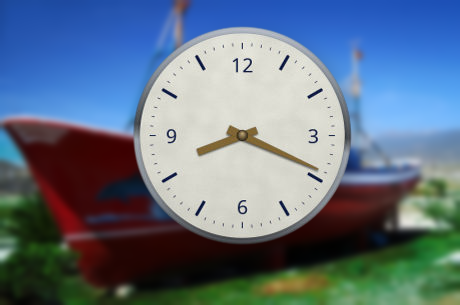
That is 8:19
